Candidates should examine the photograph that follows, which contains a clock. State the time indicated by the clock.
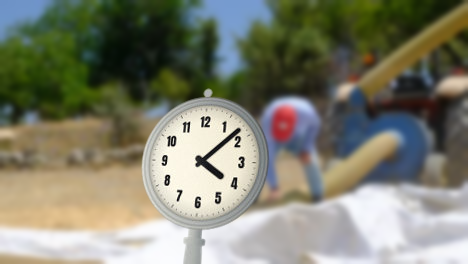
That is 4:08
